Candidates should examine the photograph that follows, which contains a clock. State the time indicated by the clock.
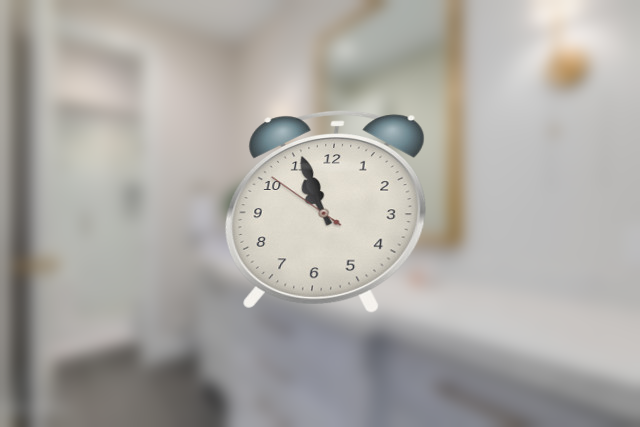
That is 10:55:51
